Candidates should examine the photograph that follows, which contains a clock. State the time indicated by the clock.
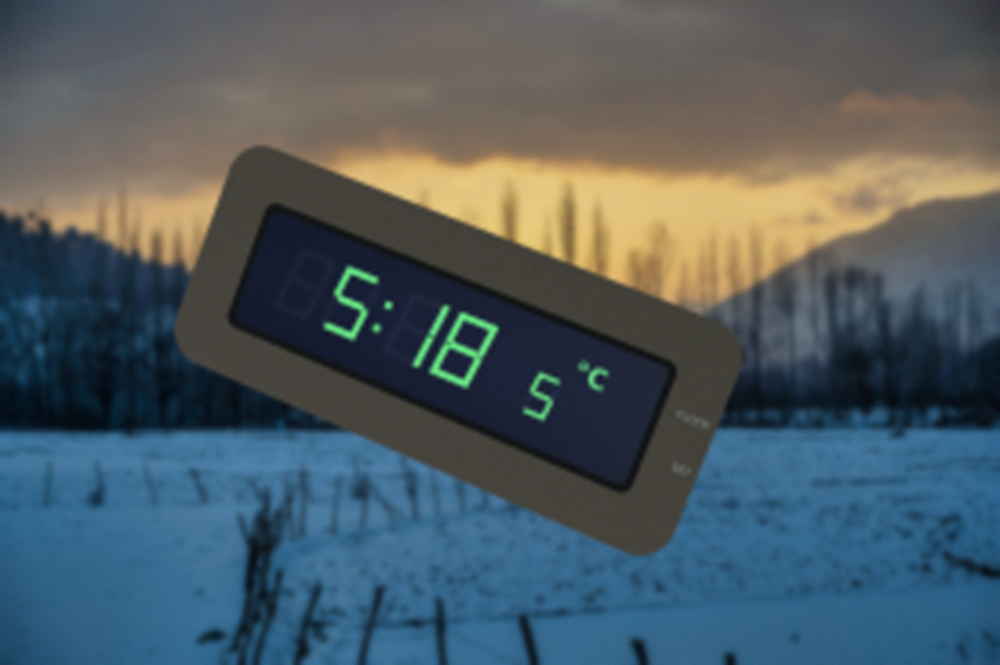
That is 5:18
